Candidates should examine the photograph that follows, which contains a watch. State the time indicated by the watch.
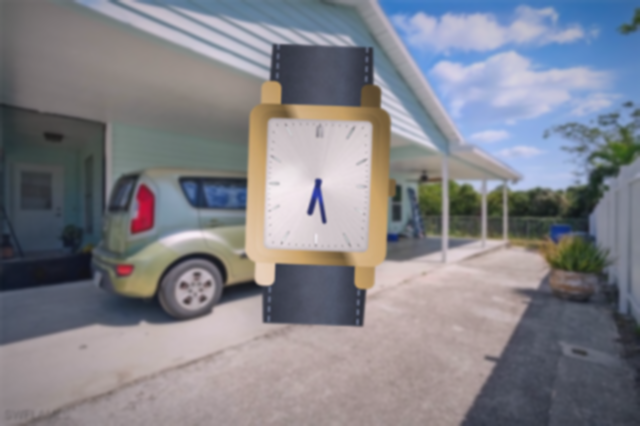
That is 6:28
